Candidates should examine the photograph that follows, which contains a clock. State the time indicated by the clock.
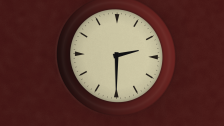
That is 2:30
